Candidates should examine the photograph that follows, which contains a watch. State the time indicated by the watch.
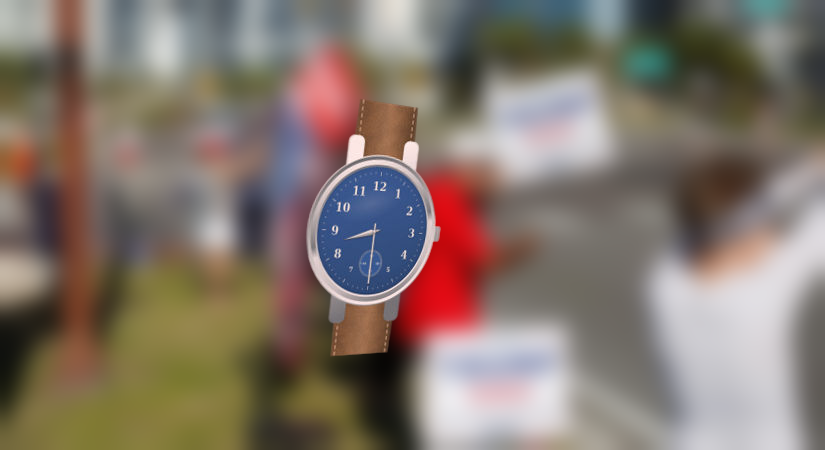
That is 8:30
